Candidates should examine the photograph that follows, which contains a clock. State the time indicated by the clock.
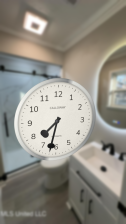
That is 7:32
